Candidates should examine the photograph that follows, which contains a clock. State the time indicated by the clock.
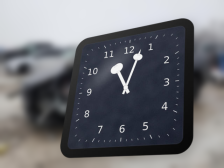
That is 11:03
